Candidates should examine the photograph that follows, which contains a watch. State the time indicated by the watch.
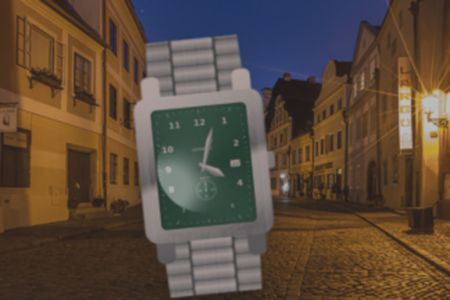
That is 4:03
